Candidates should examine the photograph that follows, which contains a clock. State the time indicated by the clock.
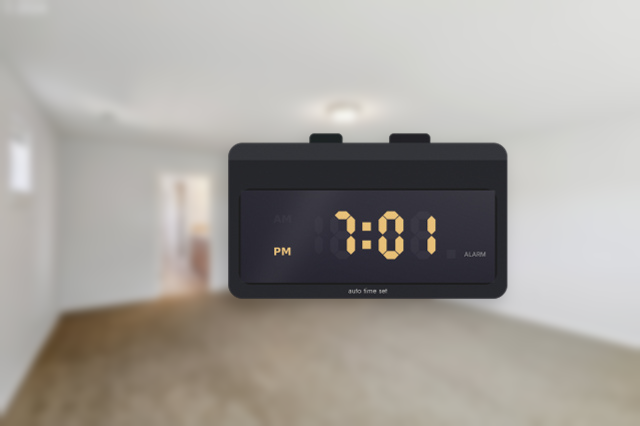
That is 7:01
